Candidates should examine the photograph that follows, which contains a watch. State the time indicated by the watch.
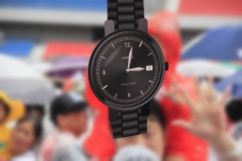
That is 3:02
